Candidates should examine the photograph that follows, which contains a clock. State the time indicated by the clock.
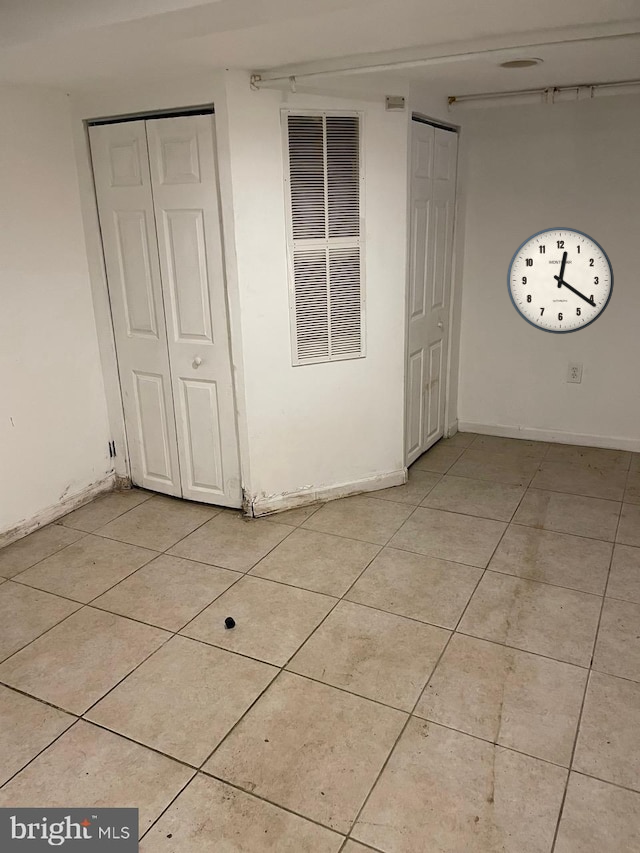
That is 12:21
